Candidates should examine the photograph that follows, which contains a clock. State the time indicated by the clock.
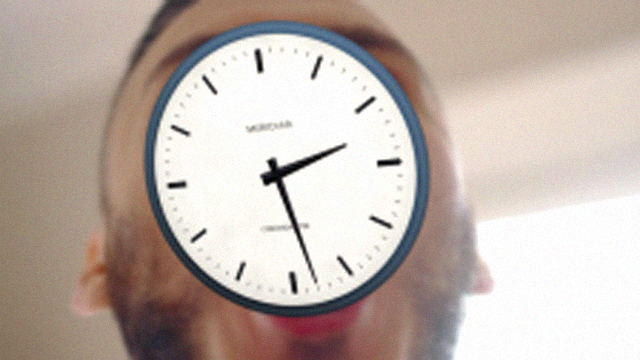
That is 2:28
